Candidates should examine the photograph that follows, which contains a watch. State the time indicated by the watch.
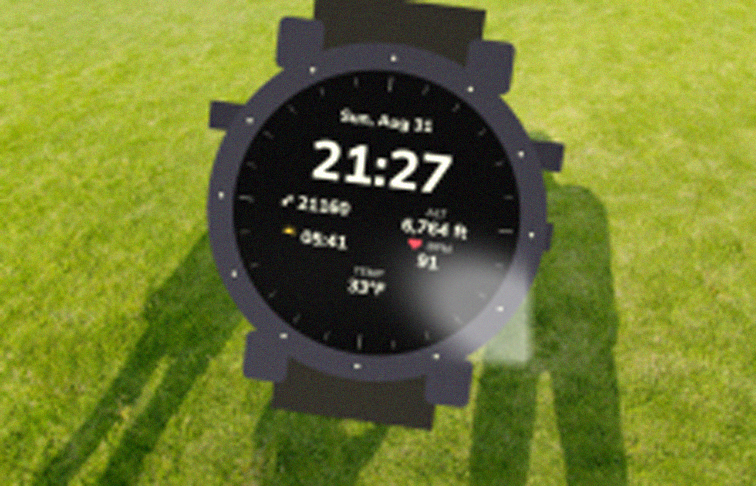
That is 21:27
